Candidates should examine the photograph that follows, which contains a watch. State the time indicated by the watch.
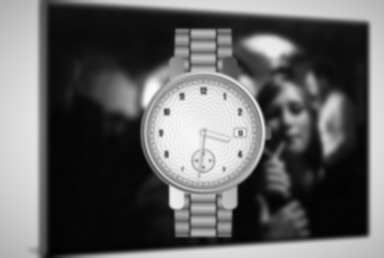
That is 3:31
